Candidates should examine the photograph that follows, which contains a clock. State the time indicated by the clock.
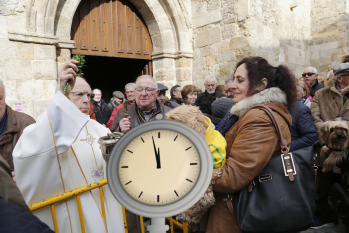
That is 11:58
